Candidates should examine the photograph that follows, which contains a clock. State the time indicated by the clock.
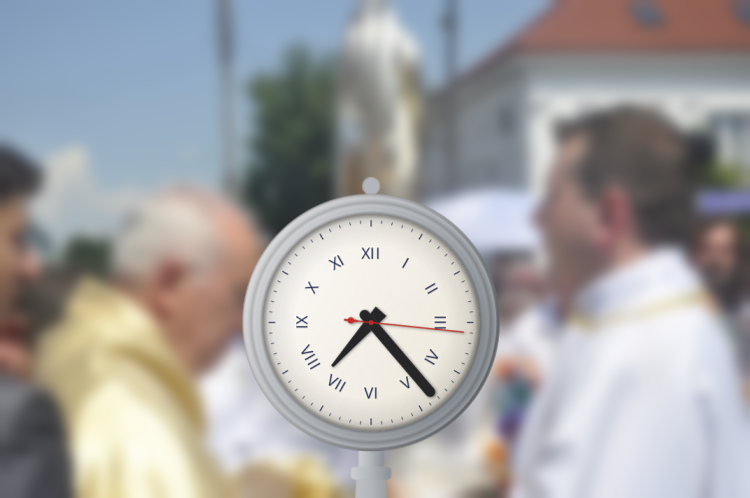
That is 7:23:16
